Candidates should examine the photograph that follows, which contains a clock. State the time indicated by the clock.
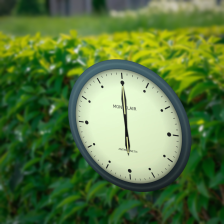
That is 6:00
